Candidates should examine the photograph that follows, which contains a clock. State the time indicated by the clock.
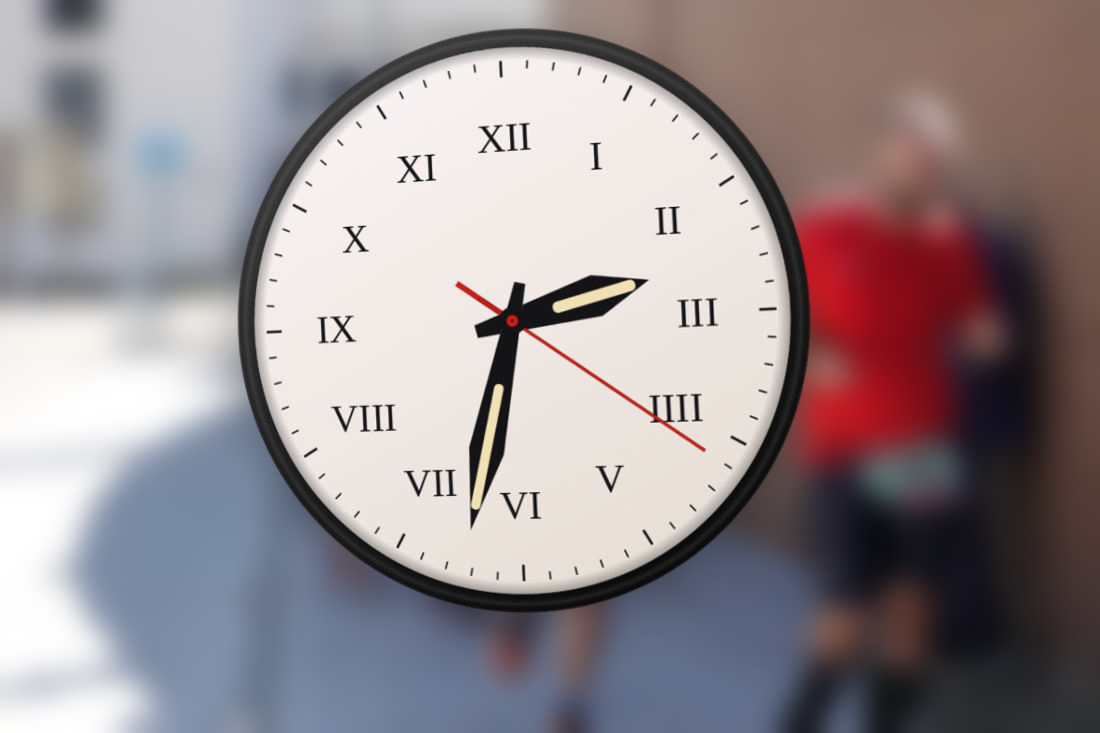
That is 2:32:21
